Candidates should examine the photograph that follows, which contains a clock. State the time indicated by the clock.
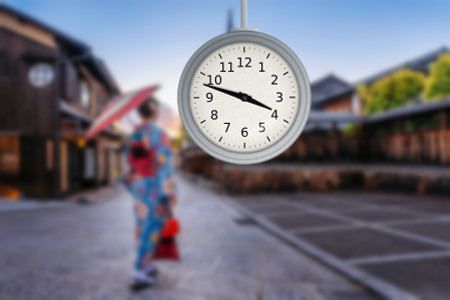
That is 3:48
